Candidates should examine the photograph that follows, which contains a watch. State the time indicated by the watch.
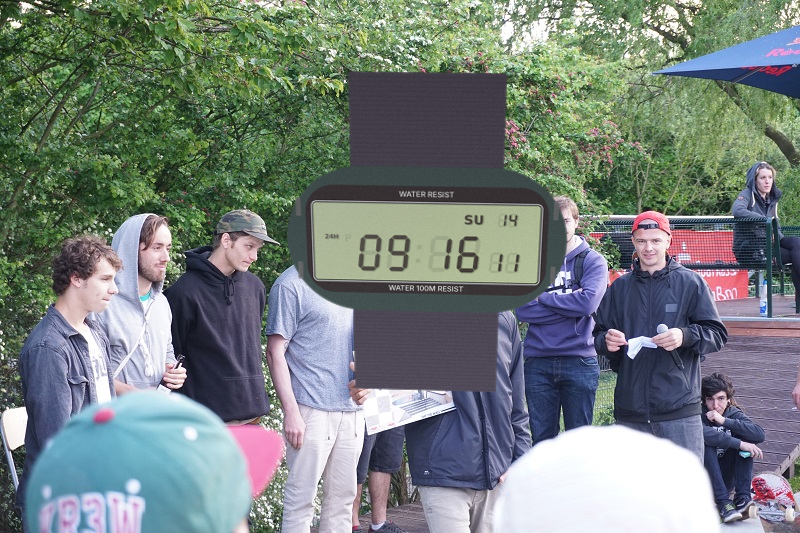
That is 9:16:11
